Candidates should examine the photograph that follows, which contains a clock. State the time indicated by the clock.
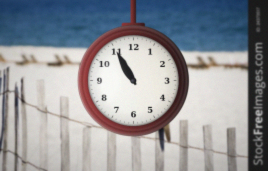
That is 10:55
